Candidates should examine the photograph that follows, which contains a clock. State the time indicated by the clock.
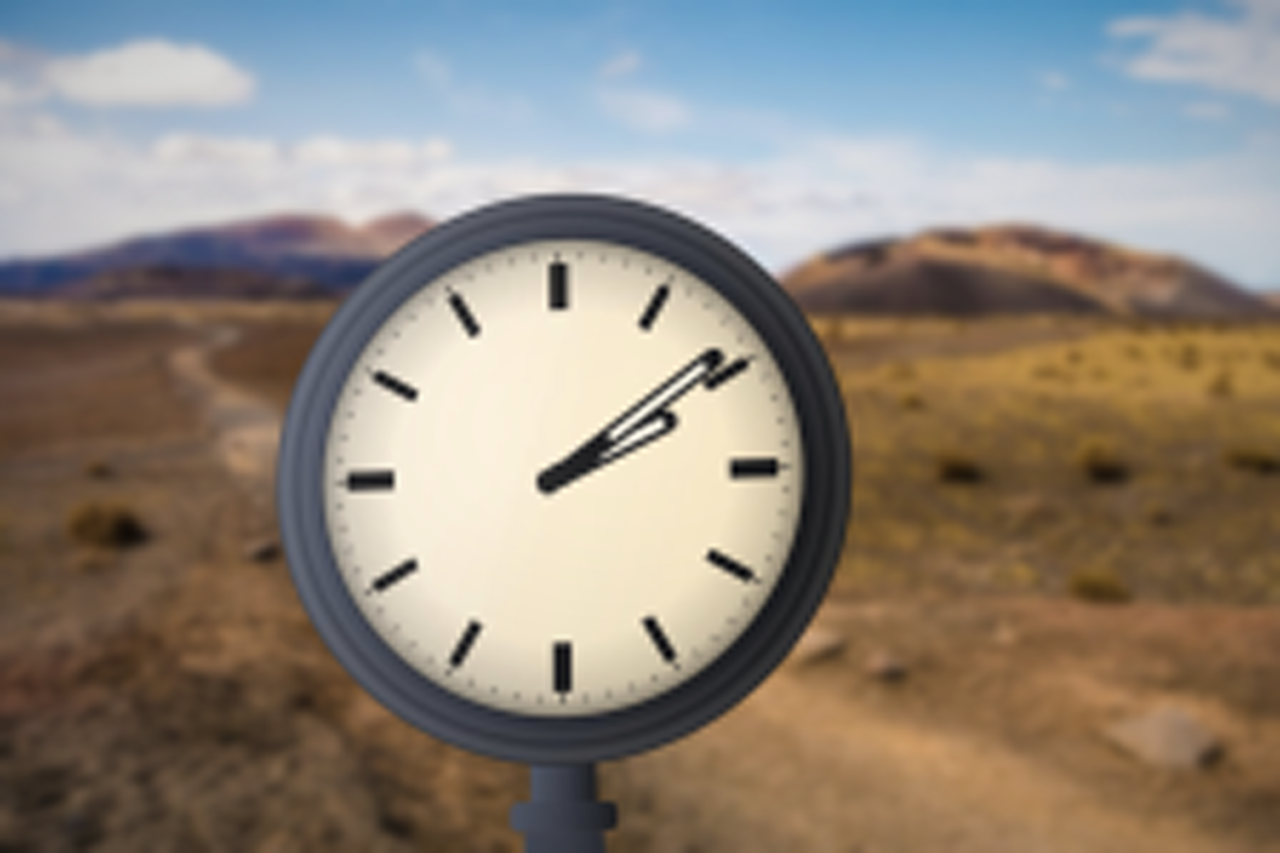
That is 2:09
